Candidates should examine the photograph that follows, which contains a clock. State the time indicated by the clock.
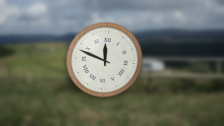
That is 11:48
